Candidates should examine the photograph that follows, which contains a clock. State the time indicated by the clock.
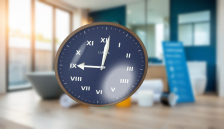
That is 9:01
